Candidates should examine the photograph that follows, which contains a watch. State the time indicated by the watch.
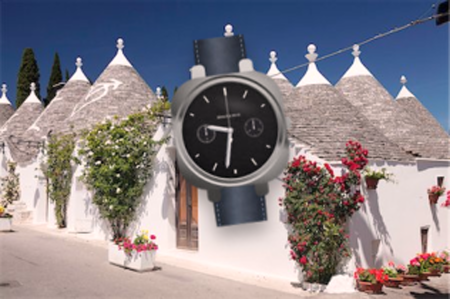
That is 9:32
